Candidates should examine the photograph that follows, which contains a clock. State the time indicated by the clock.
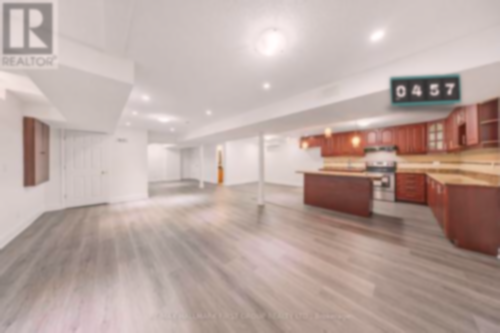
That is 4:57
